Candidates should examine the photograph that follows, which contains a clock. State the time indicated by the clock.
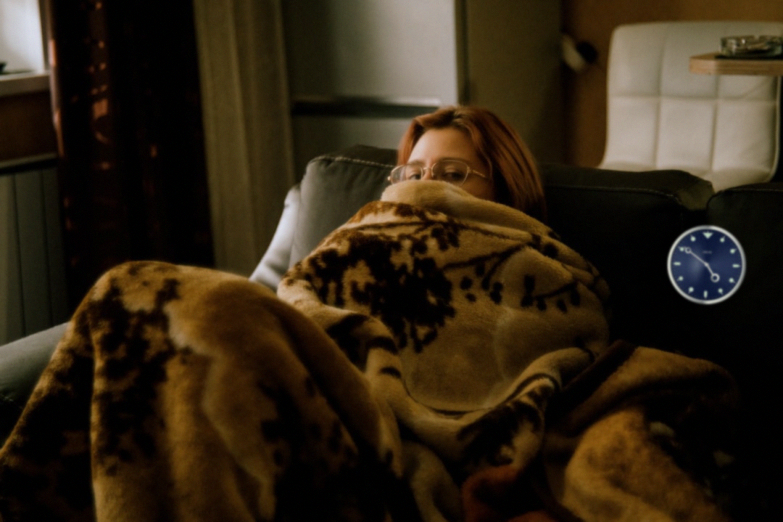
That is 4:51
